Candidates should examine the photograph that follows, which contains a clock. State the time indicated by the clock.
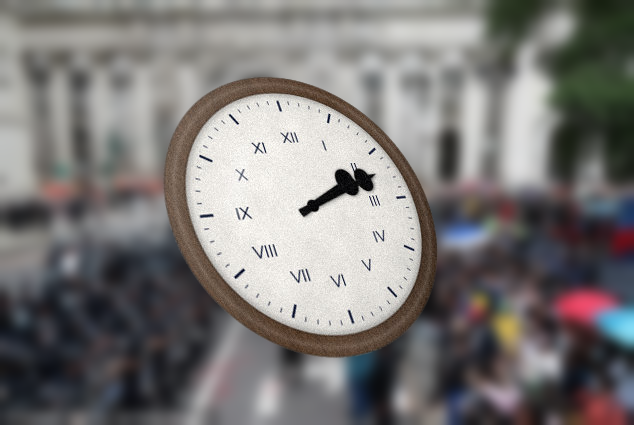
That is 2:12
